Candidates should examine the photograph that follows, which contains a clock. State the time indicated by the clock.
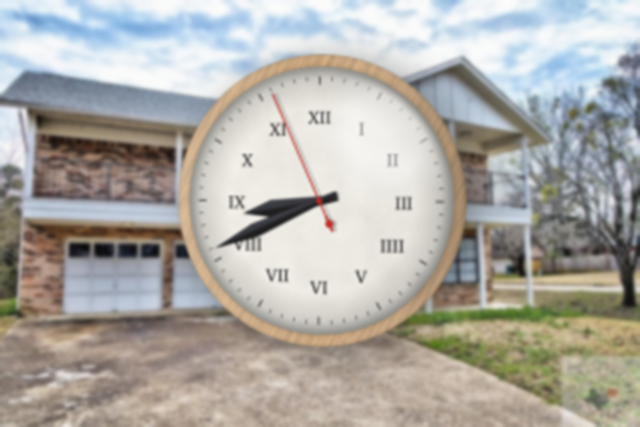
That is 8:40:56
